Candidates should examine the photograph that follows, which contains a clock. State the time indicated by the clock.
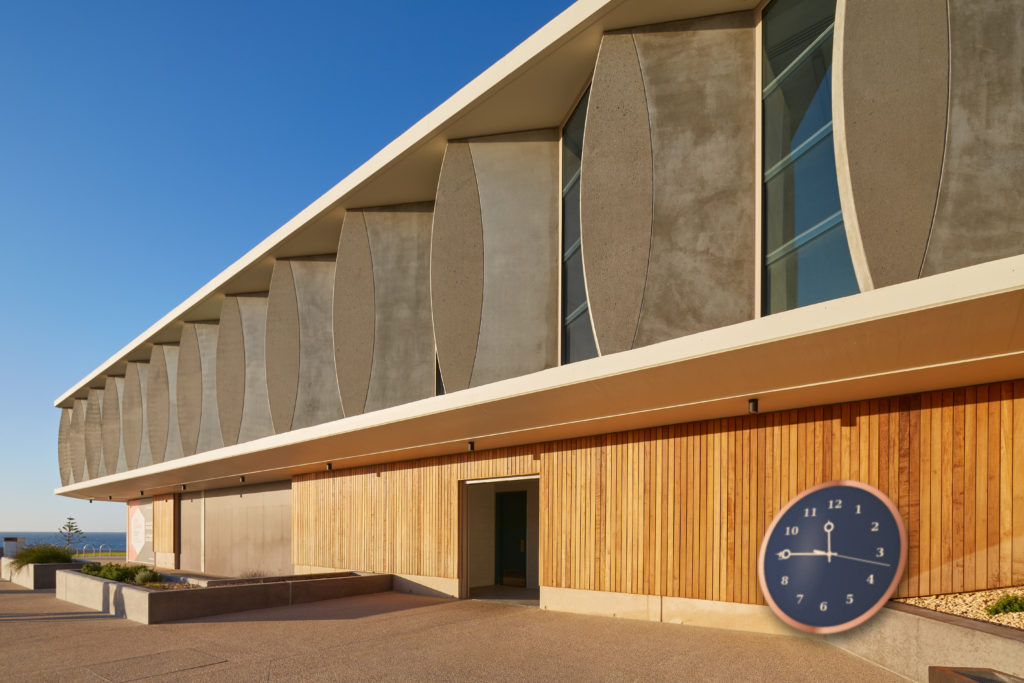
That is 11:45:17
